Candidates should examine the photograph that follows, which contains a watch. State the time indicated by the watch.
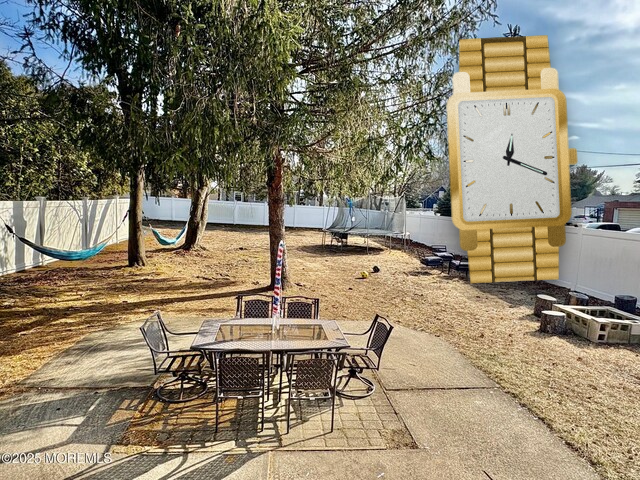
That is 12:19
